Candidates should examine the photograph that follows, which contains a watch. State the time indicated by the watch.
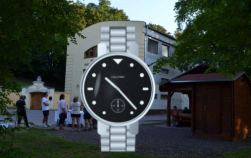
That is 10:23
